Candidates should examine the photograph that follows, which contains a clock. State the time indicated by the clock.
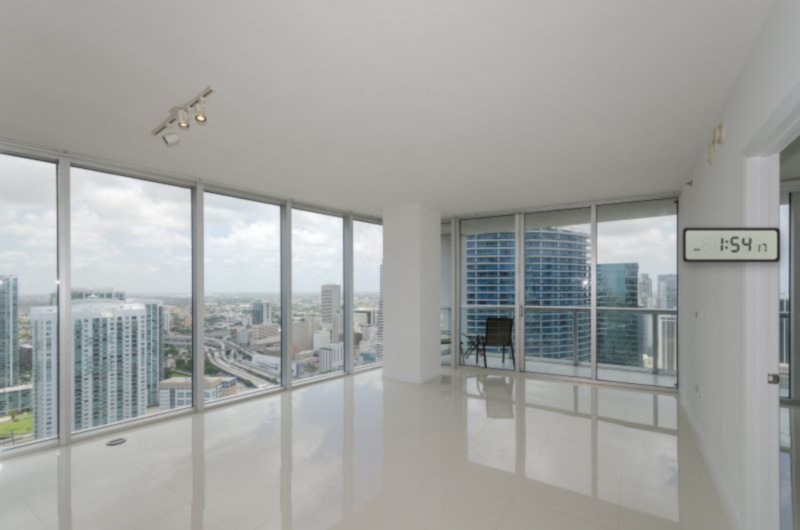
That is 1:54
